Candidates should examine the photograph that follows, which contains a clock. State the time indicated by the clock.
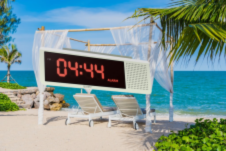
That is 4:44
